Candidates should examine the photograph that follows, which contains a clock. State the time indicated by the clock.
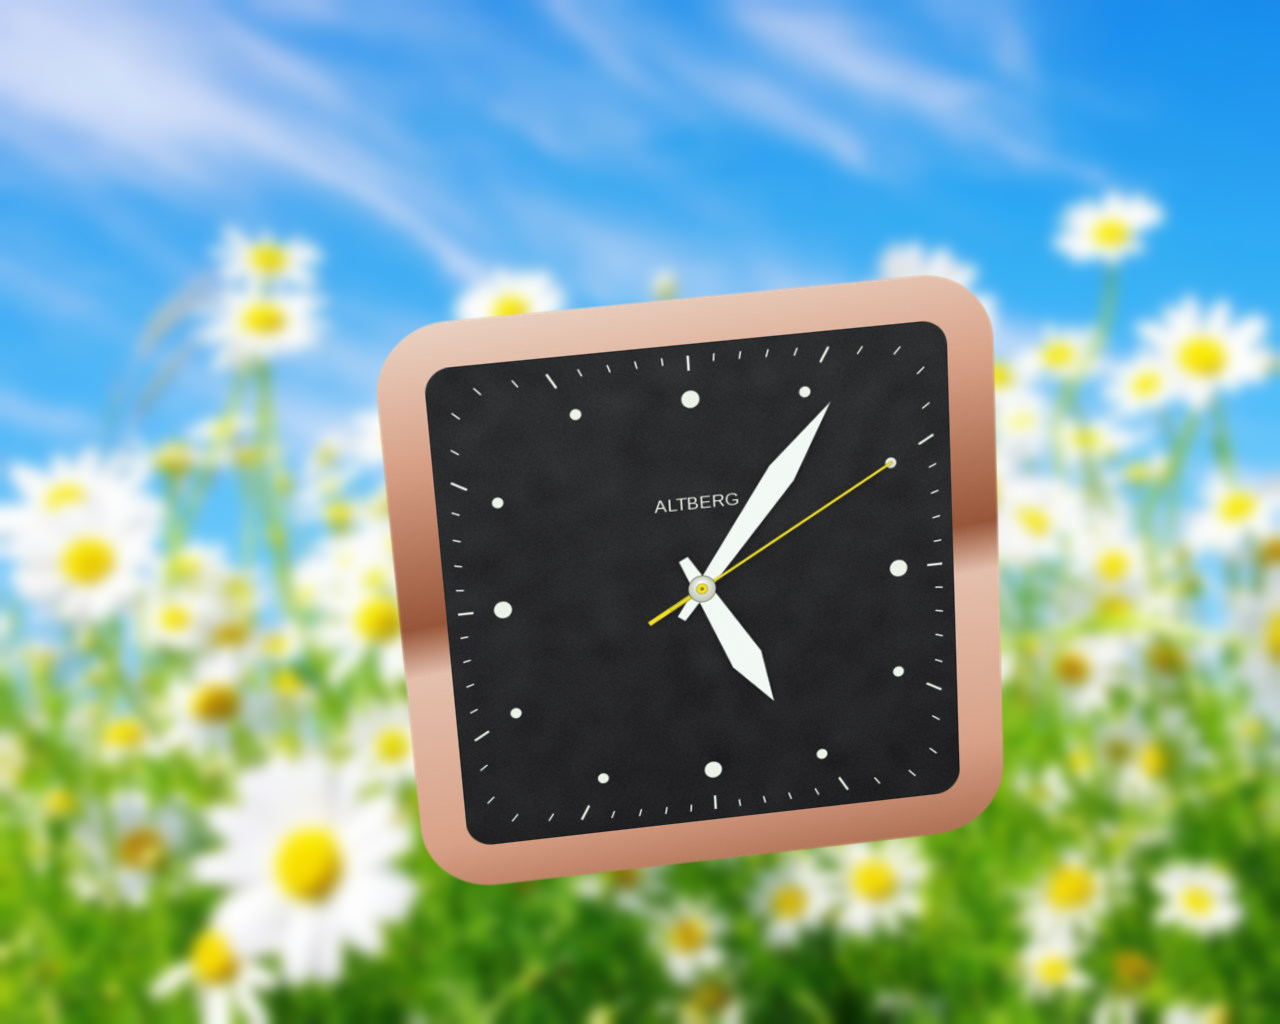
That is 5:06:10
